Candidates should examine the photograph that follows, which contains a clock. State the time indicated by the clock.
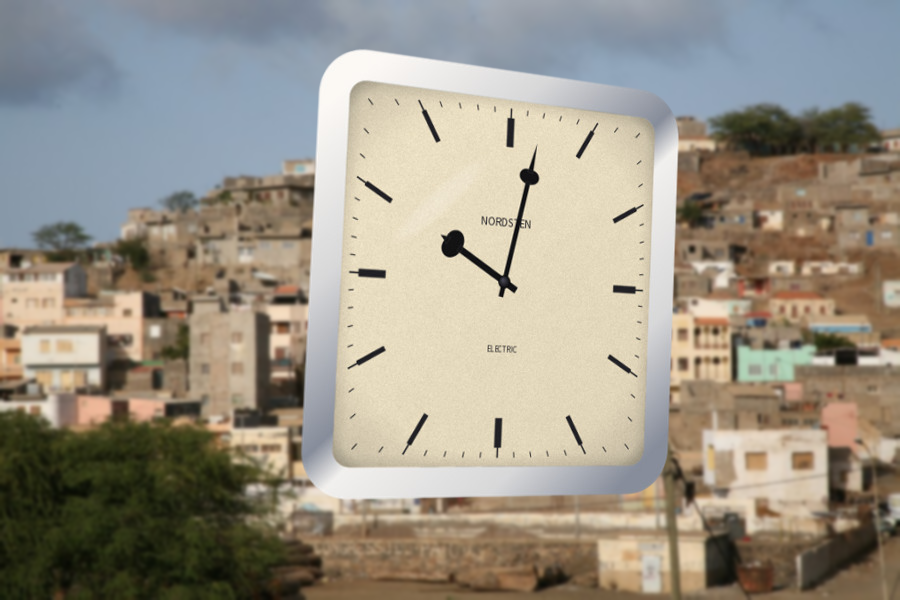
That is 10:02
